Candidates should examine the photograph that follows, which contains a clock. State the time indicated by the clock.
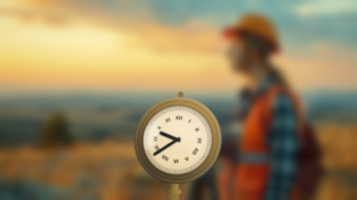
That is 9:39
